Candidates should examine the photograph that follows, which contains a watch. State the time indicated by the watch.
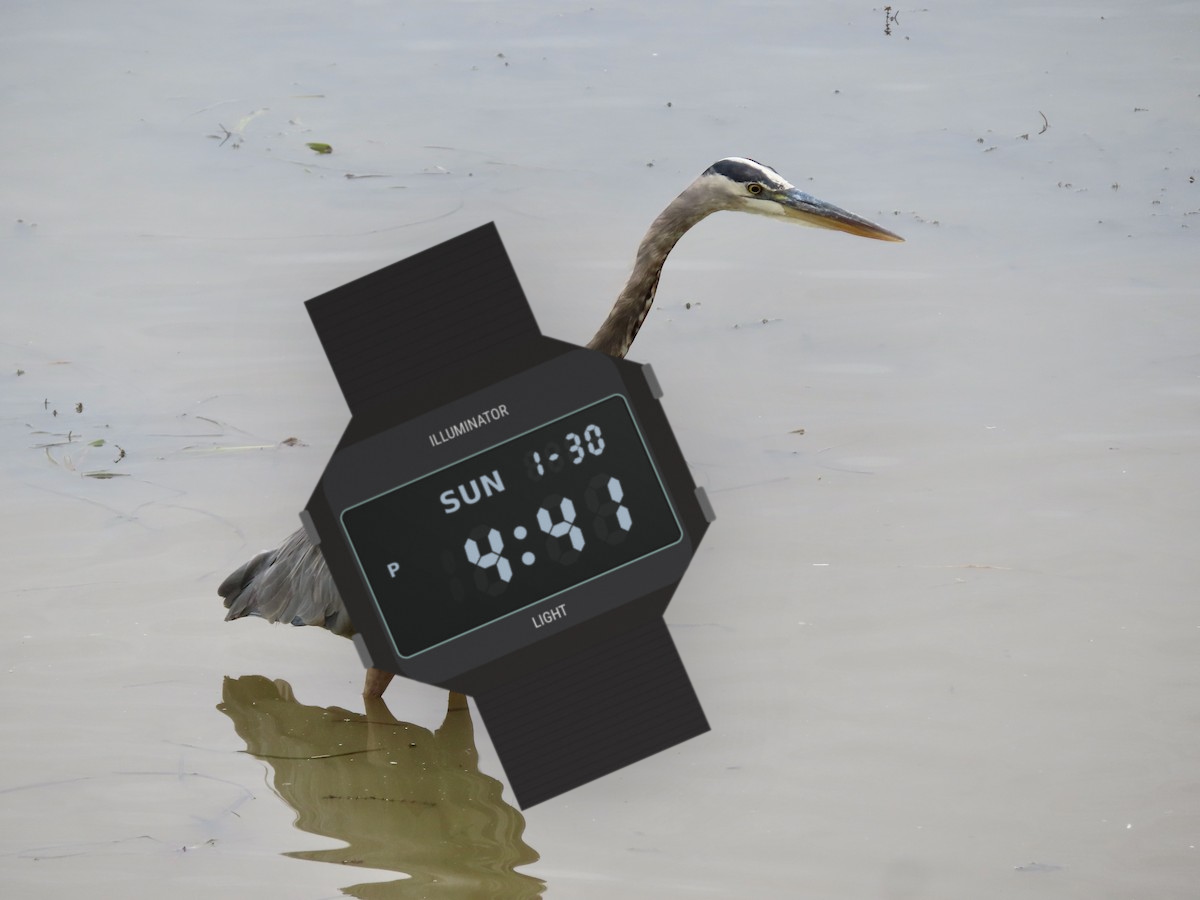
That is 4:41
